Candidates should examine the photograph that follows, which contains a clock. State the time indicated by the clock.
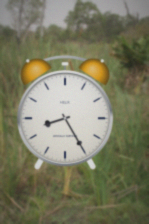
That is 8:25
